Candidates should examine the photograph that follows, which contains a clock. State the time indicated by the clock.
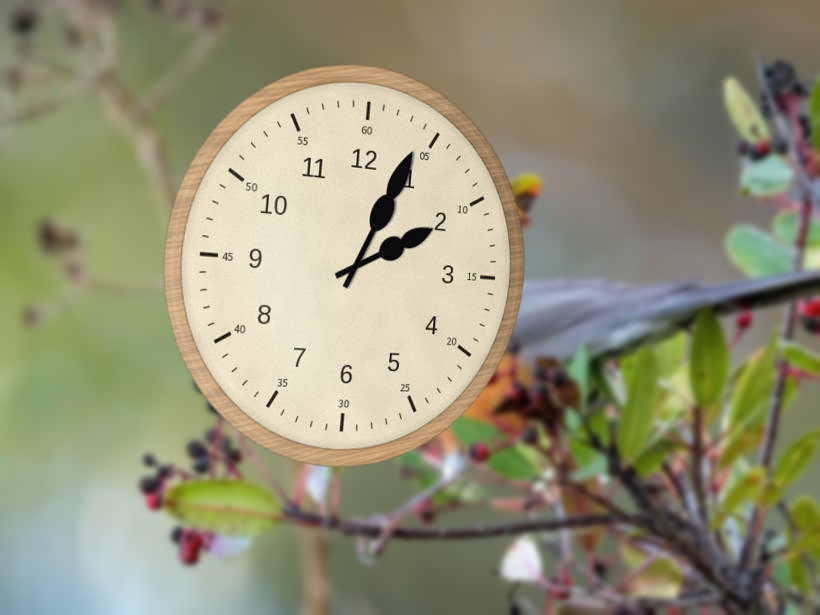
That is 2:04
